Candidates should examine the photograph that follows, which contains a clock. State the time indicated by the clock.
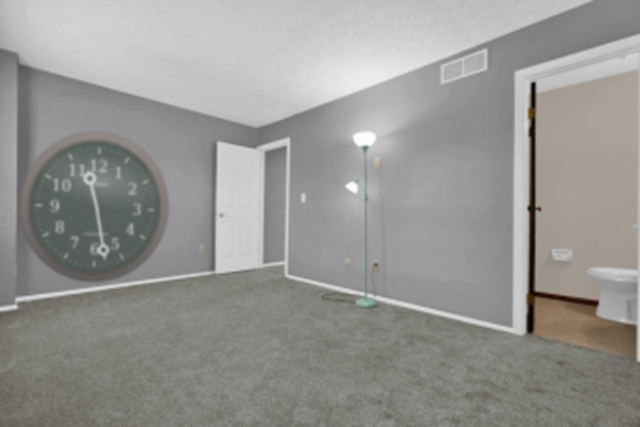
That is 11:28
